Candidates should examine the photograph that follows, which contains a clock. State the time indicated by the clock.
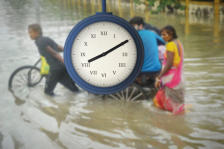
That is 8:10
